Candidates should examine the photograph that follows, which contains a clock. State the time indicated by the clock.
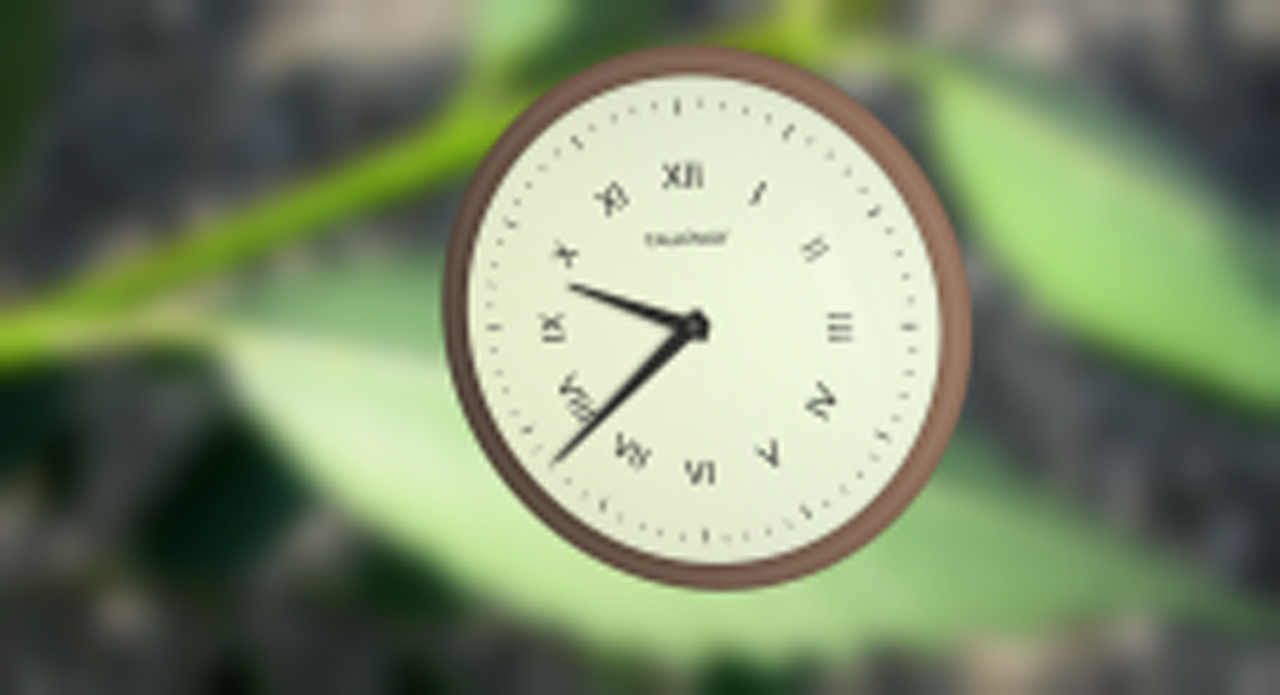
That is 9:38
